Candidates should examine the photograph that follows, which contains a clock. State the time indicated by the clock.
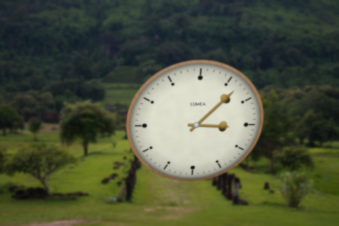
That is 3:07
